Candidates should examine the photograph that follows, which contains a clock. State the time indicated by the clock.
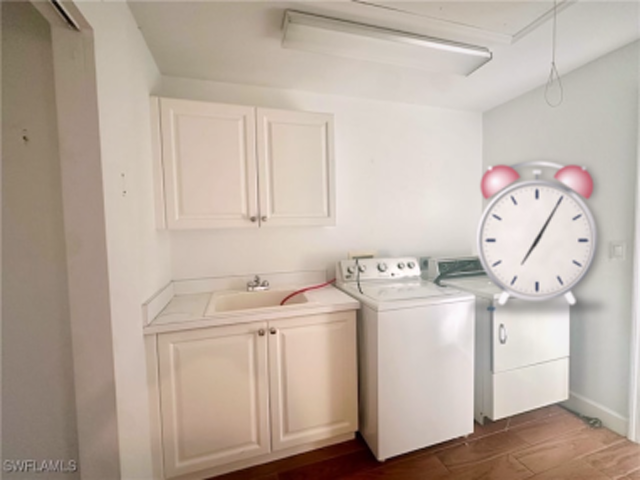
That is 7:05
